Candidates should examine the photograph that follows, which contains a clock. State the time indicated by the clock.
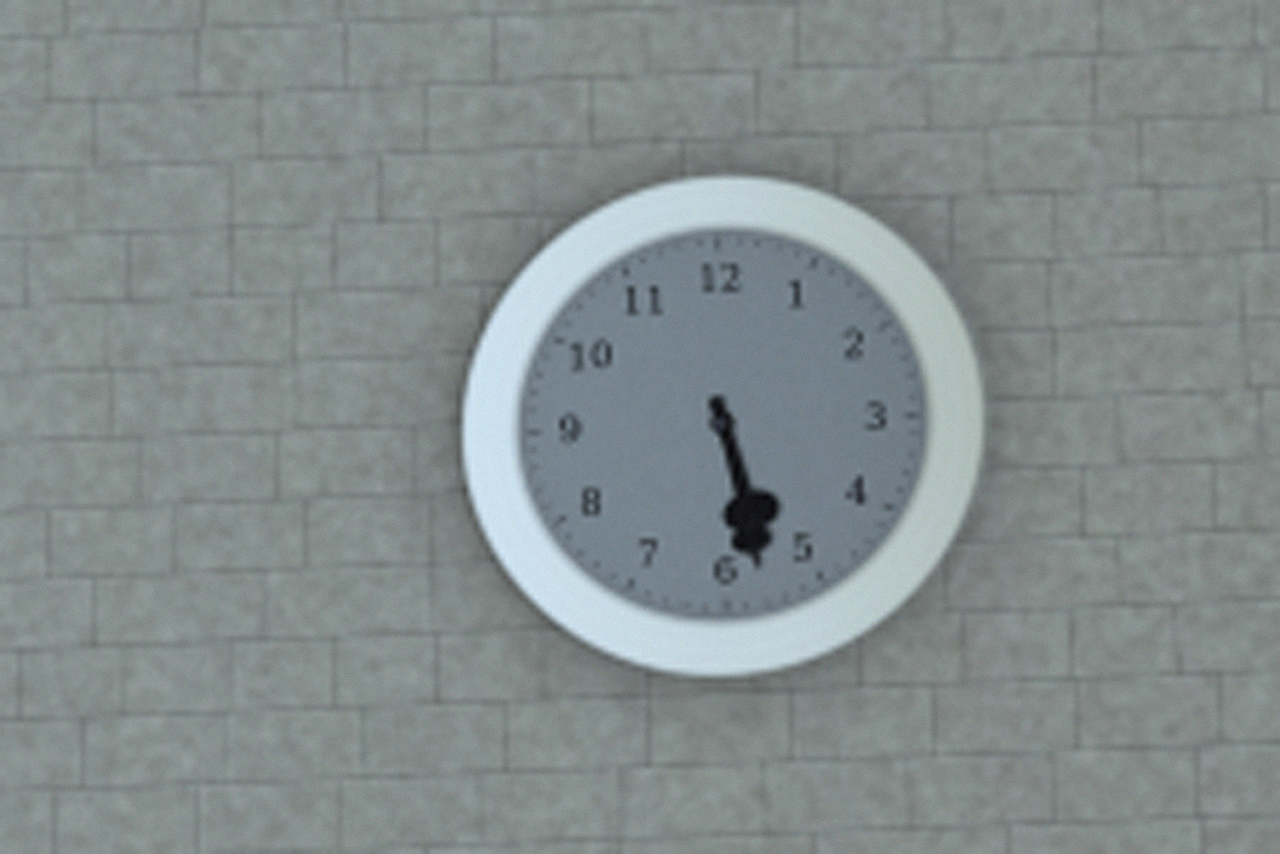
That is 5:28
